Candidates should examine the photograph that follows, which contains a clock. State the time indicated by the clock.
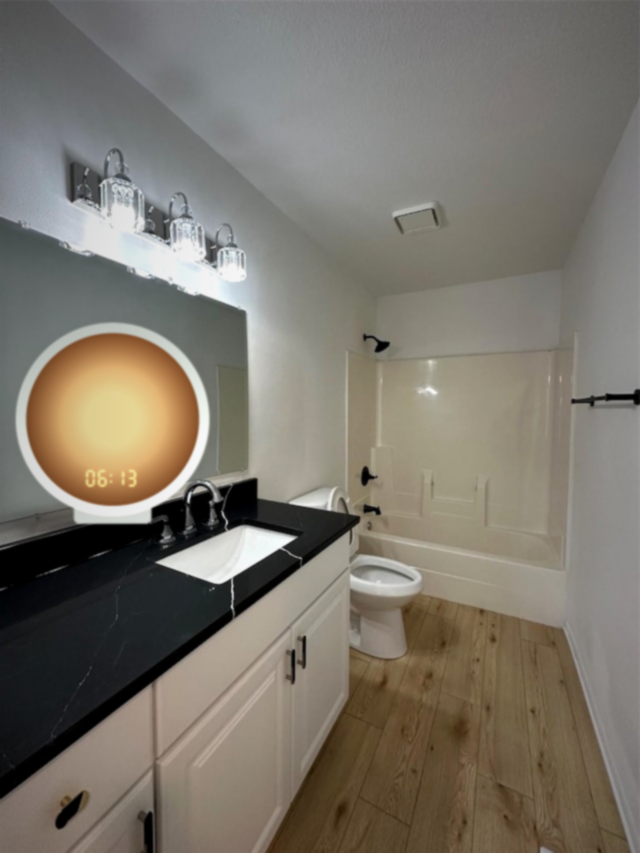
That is 6:13
